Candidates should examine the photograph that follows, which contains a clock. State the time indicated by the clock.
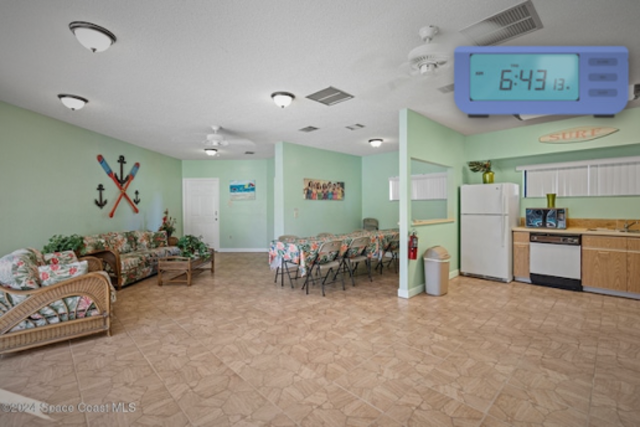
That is 6:43:13
